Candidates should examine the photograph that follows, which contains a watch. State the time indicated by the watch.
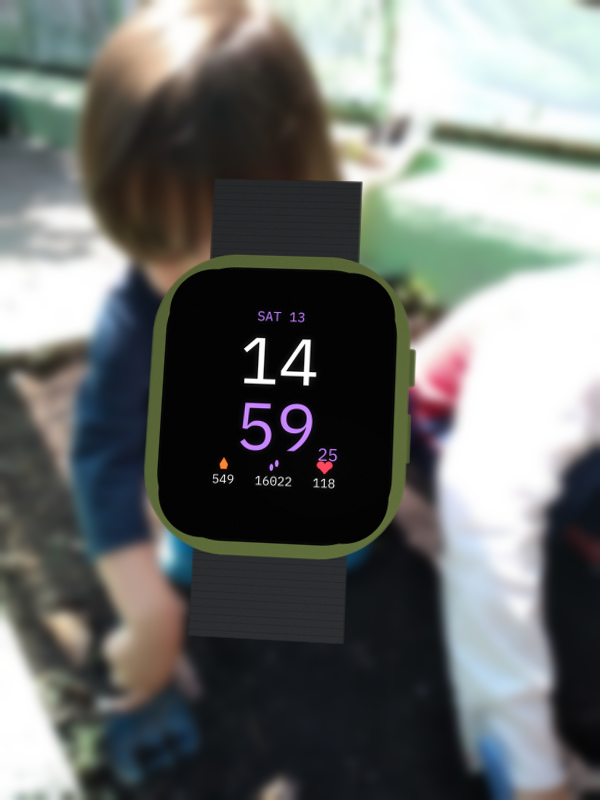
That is 14:59:25
